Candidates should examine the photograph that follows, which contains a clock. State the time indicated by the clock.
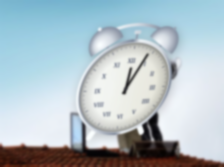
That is 12:04
